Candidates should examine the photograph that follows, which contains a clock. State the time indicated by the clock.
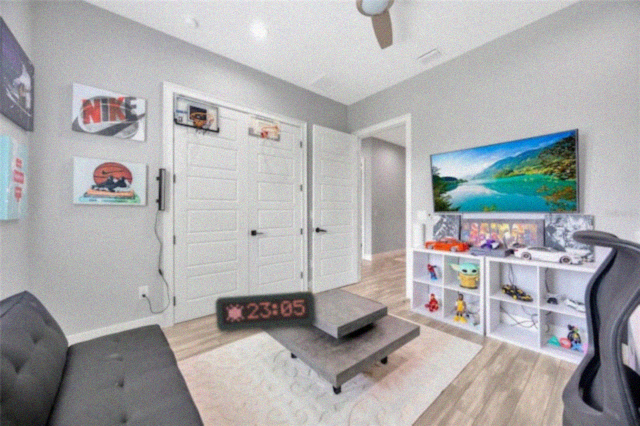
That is 23:05
